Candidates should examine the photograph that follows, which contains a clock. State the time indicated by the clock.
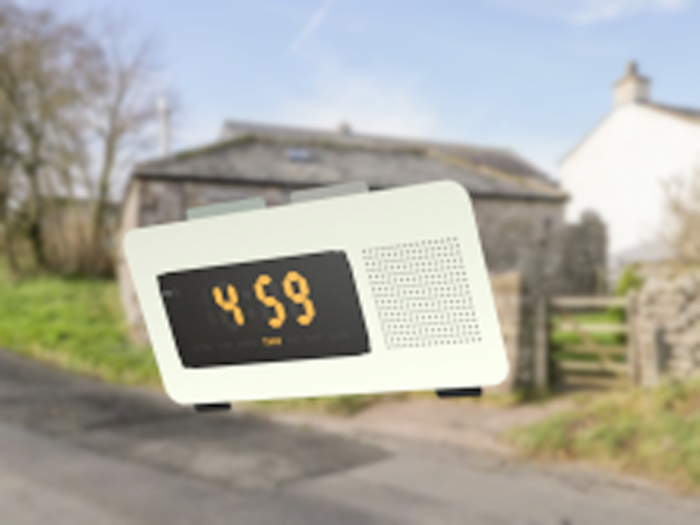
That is 4:59
